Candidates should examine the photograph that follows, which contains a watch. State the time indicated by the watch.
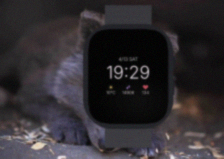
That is 19:29
